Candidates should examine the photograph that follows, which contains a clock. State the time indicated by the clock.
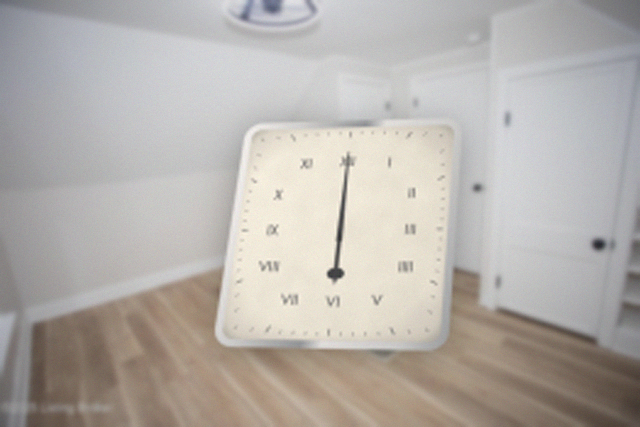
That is 6:00
